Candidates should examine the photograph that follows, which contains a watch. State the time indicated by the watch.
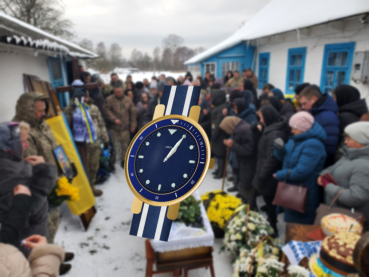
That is 1:05
